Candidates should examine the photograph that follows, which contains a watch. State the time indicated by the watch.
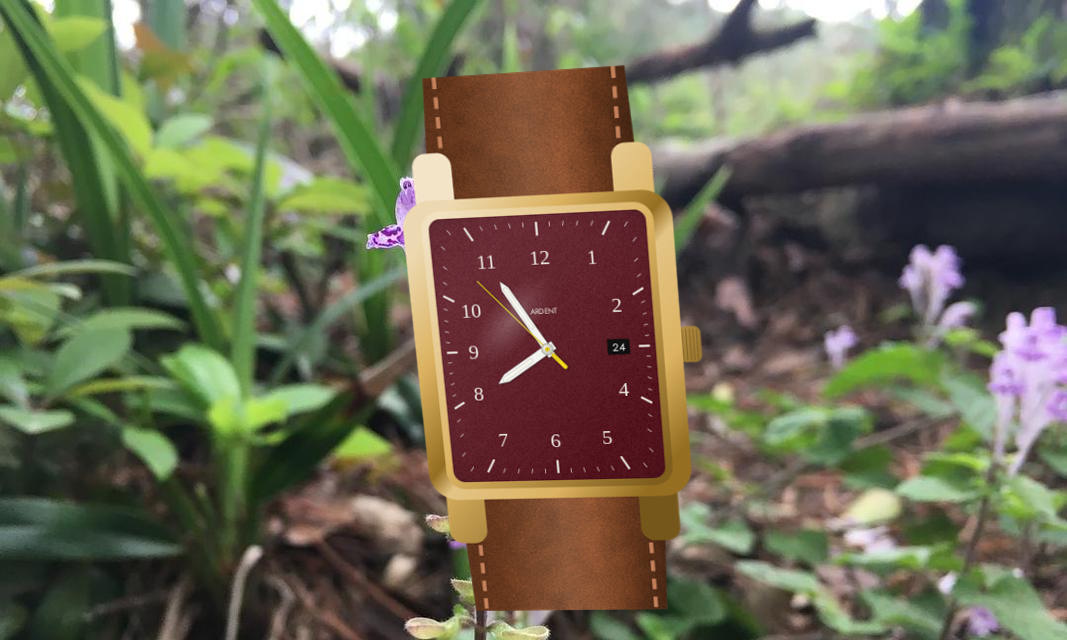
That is 7:54:53
